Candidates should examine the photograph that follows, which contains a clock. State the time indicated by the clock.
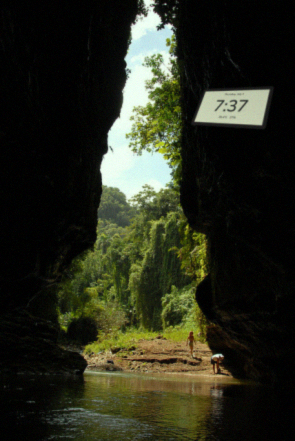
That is 7:37
